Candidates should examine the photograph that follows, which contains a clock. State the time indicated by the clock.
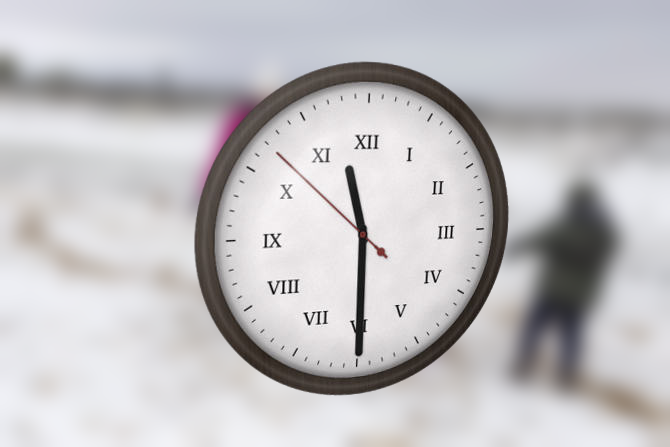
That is 11:29:52
